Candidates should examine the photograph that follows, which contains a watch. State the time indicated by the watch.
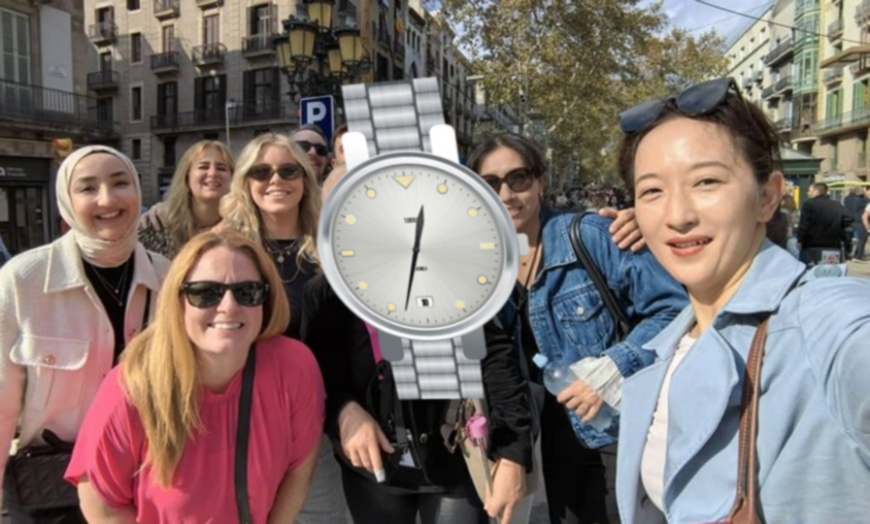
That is 12:33
